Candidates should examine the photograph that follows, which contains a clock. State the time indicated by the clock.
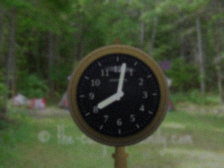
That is 8:02
